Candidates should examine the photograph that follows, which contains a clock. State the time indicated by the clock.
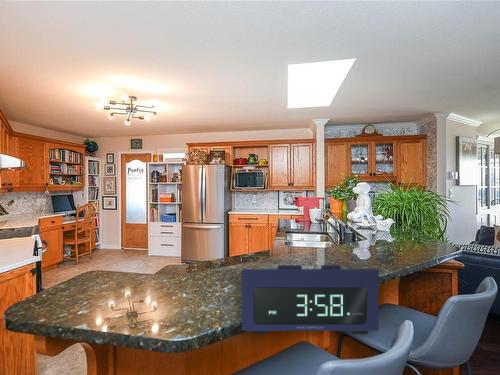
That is 3:58
